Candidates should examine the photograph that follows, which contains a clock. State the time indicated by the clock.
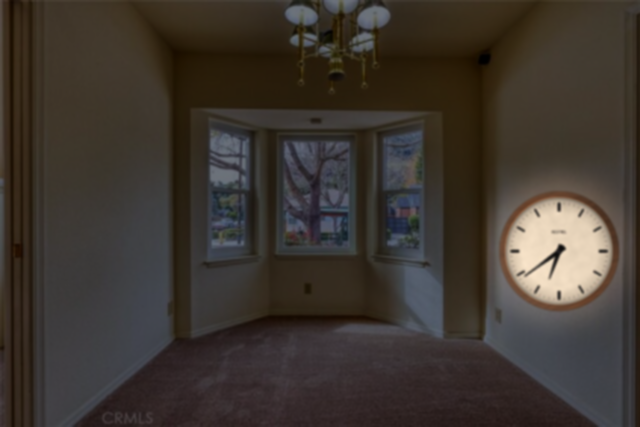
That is 6:39
